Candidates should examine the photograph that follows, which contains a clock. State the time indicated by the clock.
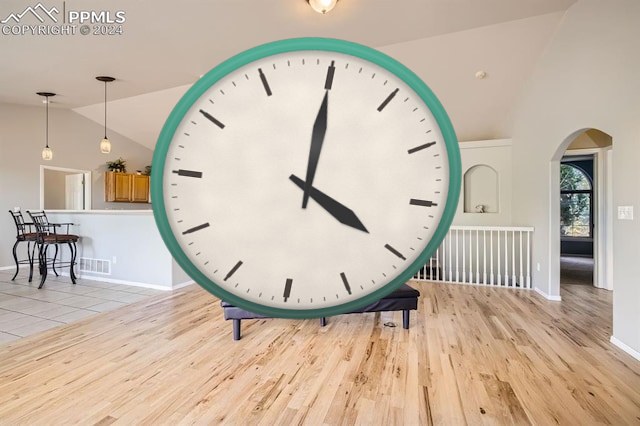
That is 4:00
